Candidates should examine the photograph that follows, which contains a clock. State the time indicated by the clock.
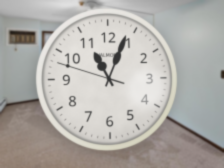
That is 11:03:48
